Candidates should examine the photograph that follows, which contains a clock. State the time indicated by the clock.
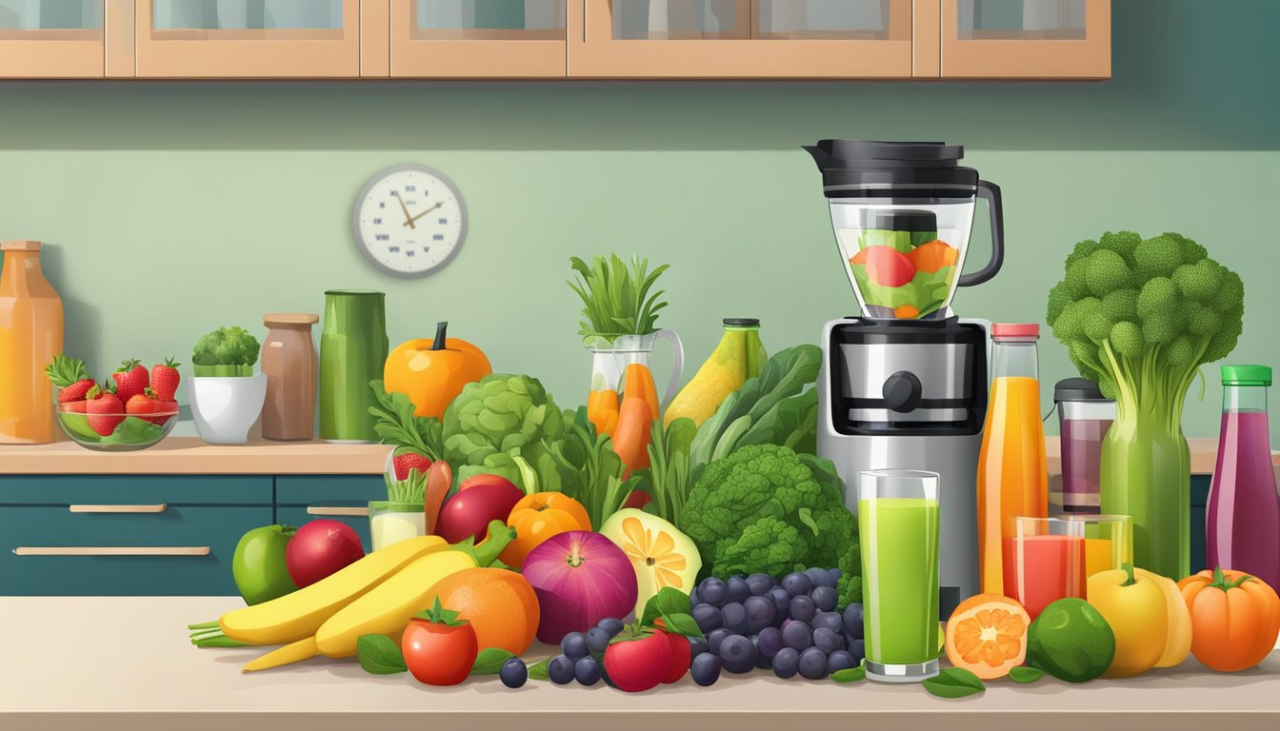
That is 11:10
